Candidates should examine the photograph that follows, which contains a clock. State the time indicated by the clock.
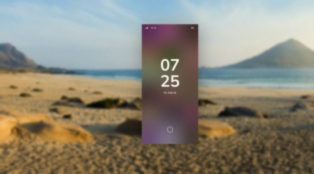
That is 7:25
